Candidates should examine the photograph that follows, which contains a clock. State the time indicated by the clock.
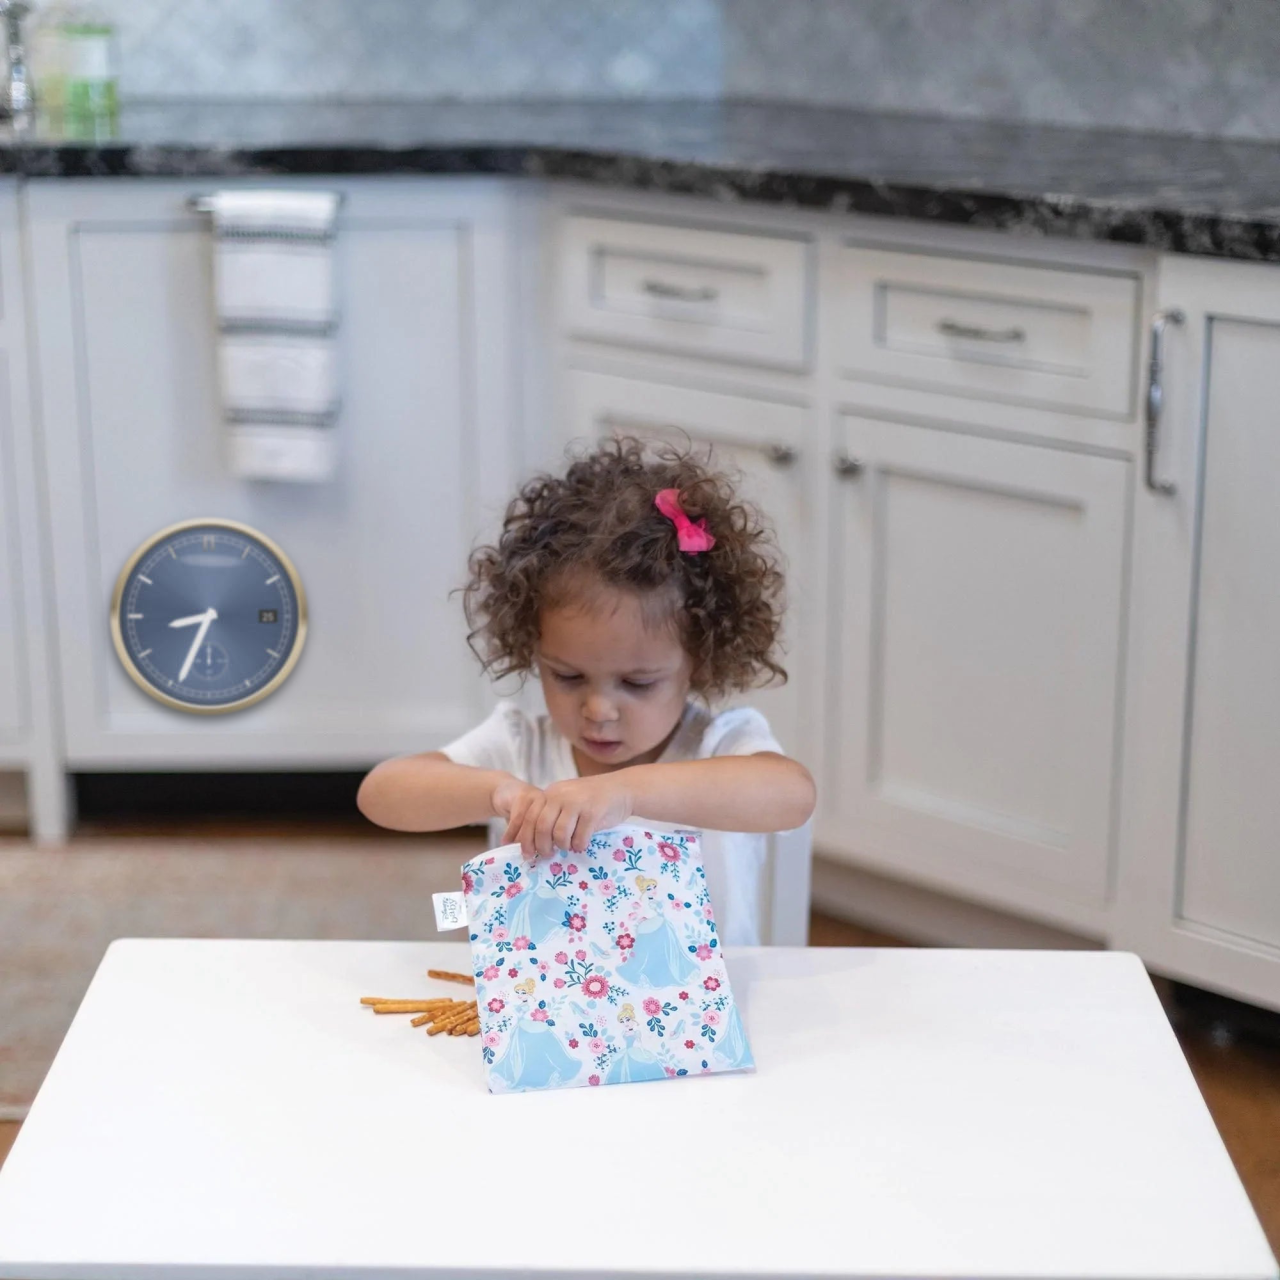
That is 8:34
